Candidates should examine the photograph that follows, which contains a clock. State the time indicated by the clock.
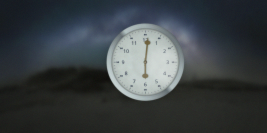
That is 6:01
